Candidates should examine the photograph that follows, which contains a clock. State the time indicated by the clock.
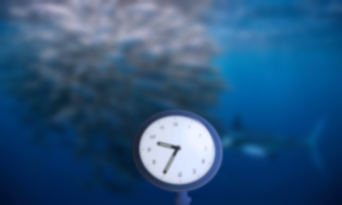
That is 9:35
